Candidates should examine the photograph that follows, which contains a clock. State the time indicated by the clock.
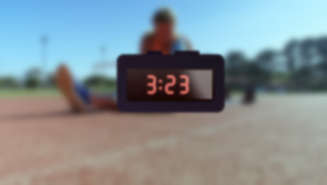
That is 3:23
